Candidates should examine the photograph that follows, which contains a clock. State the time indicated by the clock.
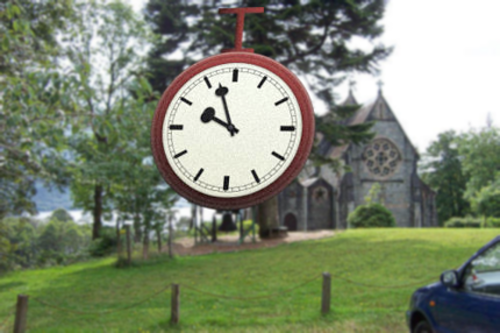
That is 9:57
